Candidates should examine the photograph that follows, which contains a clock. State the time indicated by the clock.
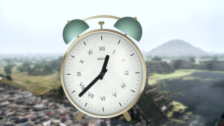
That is 12:38
